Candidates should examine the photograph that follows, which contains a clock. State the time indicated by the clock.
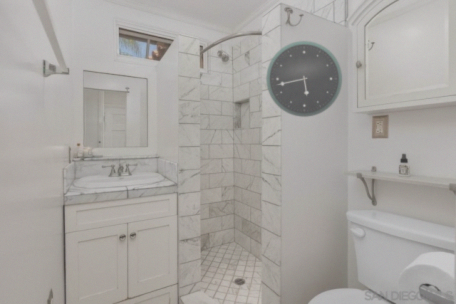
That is 5:43
